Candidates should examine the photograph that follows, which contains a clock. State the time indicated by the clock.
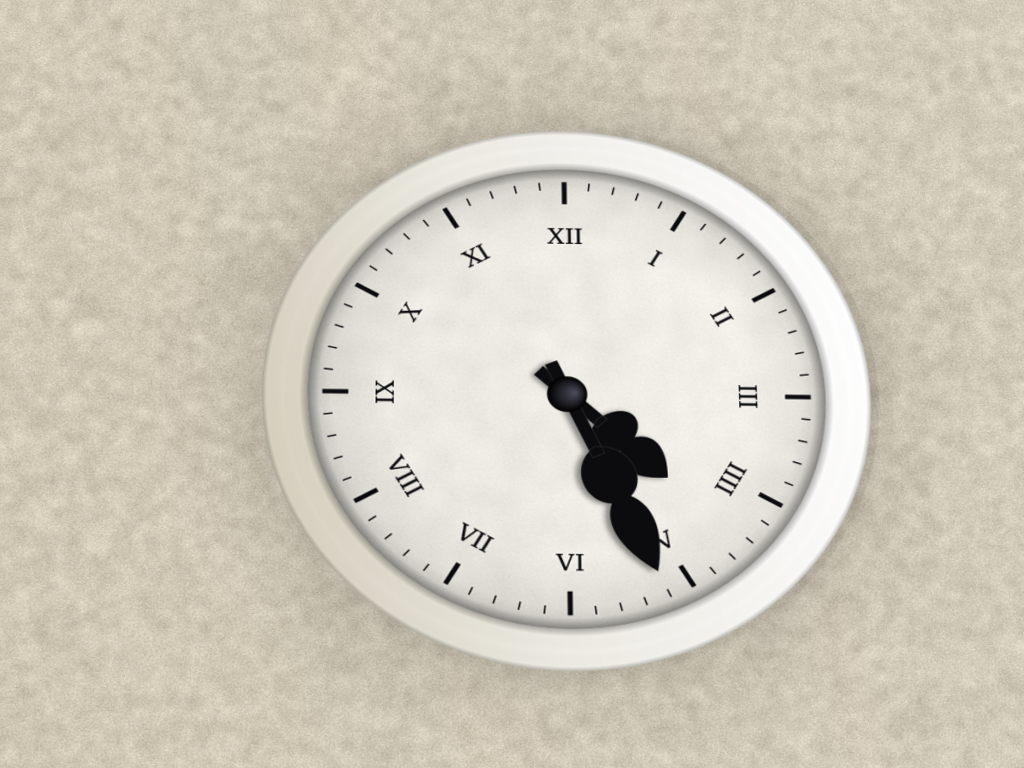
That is 4:26
